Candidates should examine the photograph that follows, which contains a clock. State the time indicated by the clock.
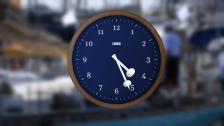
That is 4:26
